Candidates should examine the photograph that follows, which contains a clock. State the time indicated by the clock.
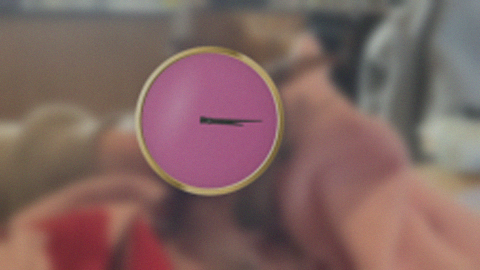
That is 3:15
